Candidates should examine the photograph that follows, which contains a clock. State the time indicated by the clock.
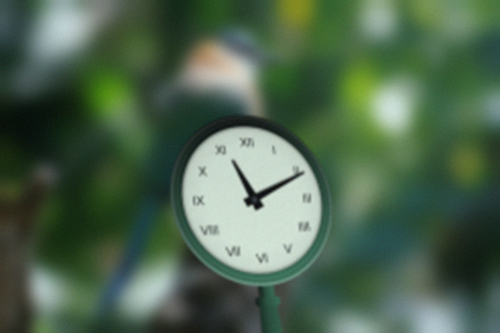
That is 11:11
